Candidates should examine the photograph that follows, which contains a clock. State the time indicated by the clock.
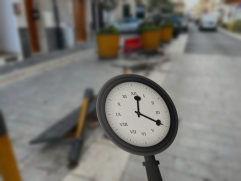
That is 12:20
